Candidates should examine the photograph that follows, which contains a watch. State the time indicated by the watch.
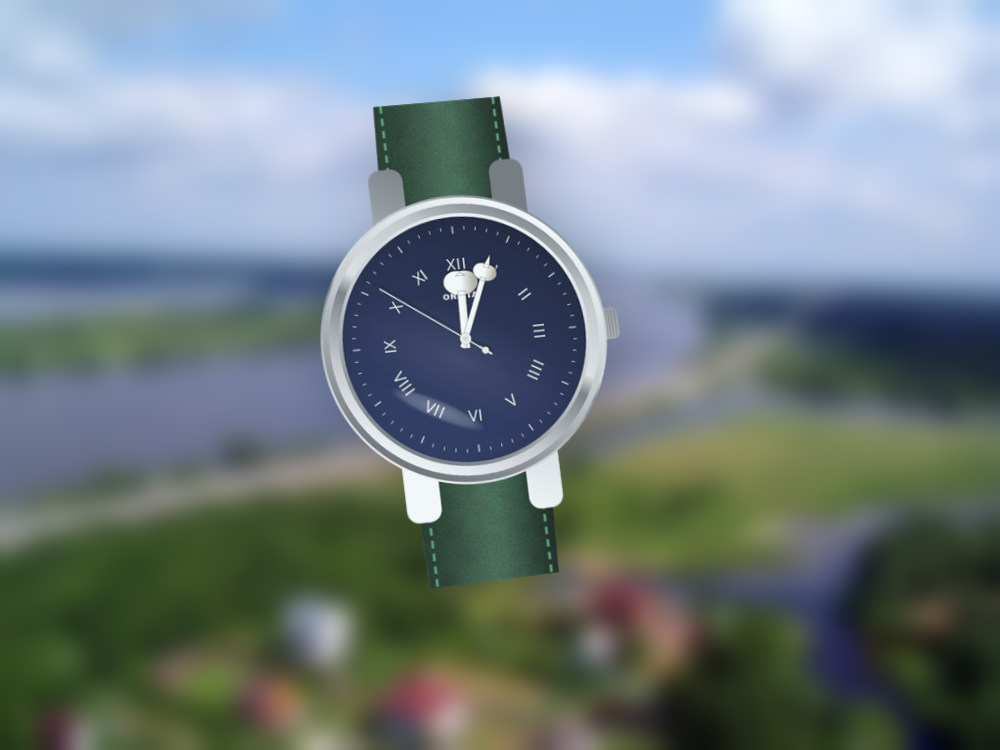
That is 12:03:51
